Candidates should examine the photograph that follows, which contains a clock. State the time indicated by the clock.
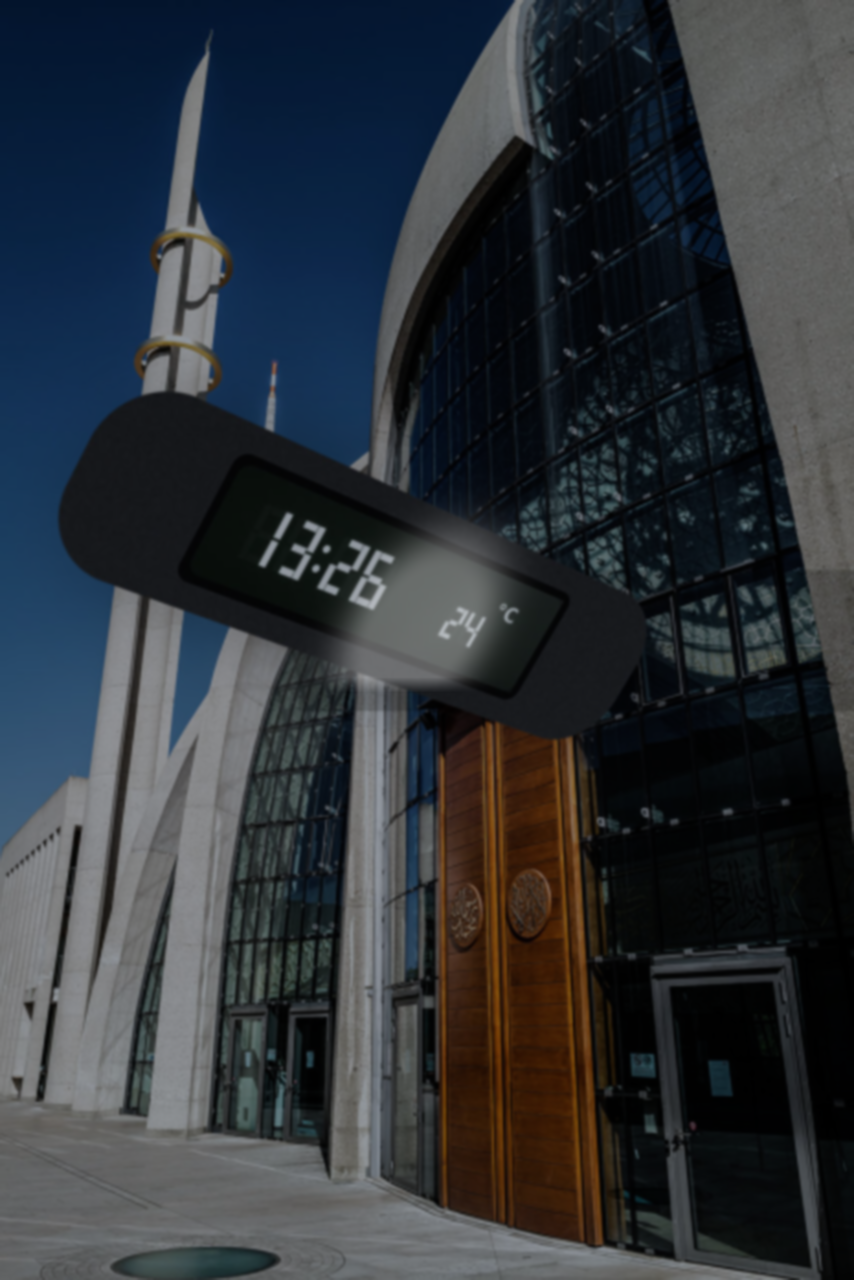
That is 13:26
